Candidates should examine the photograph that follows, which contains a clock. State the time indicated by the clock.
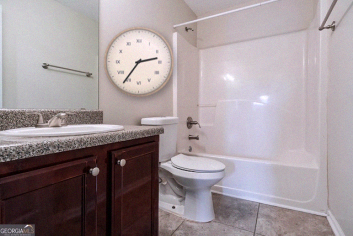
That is 2:36
